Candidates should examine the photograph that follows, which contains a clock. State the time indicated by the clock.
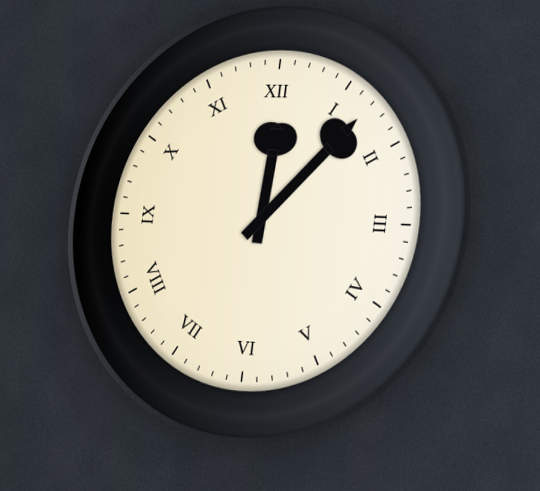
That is 12:07
